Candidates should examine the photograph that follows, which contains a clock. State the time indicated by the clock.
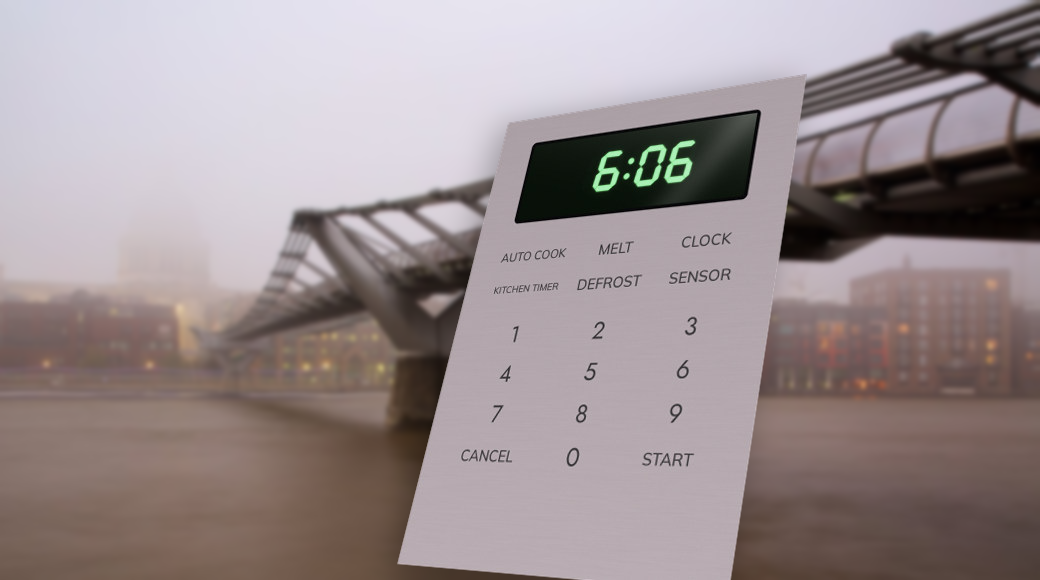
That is 6:06
